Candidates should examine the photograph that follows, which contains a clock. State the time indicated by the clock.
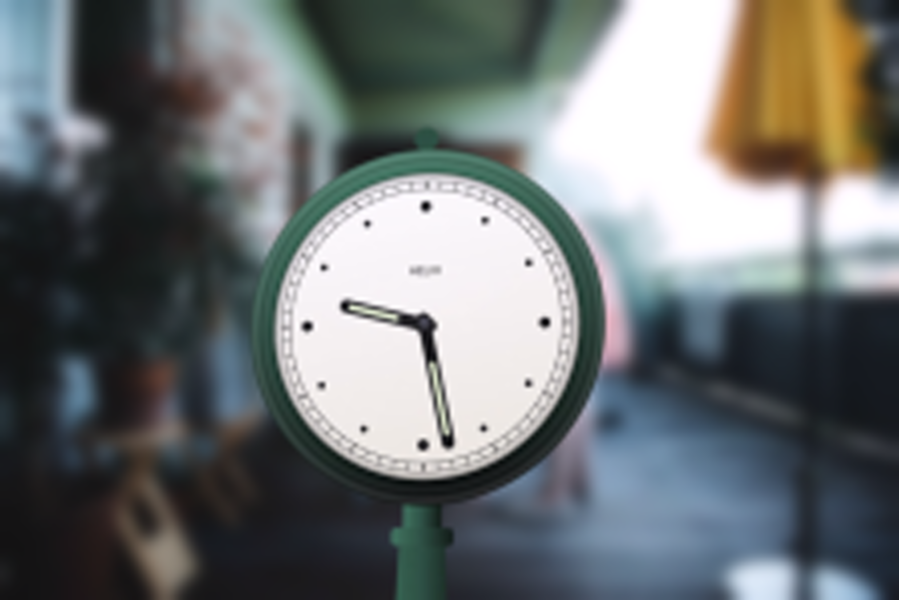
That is 9:28
